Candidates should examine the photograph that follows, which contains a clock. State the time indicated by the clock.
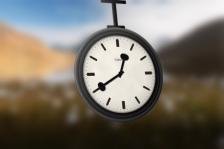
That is 12:40
